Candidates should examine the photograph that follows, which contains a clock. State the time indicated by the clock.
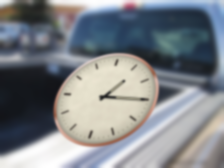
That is 1:15
